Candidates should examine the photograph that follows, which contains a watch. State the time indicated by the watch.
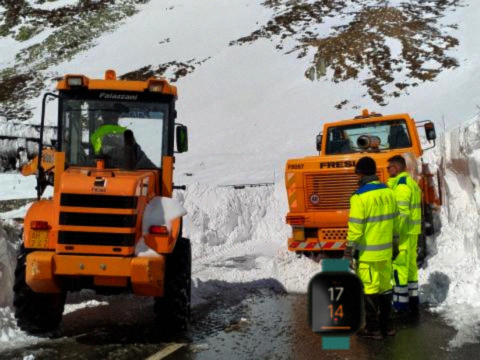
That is 17:14
